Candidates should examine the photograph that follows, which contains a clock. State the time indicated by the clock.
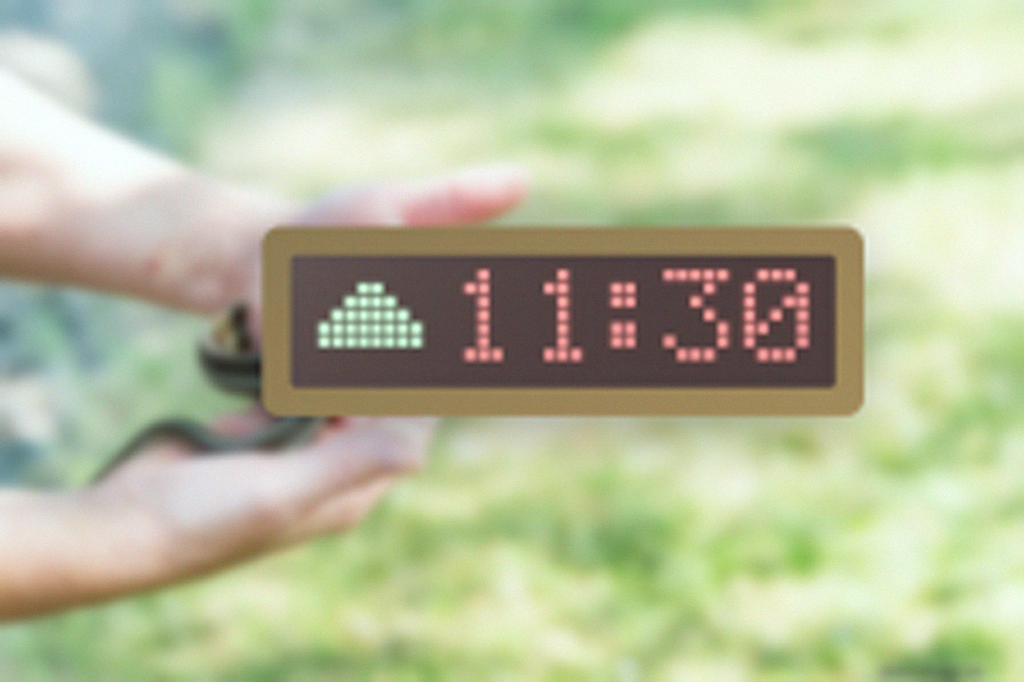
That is 11:30
